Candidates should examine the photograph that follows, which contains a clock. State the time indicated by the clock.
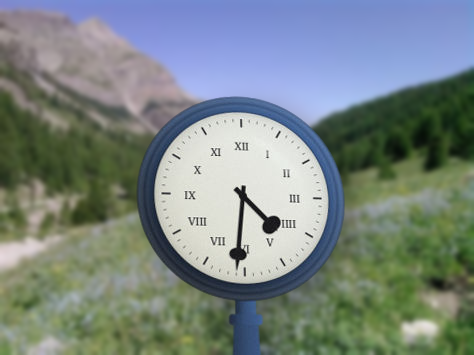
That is 4:31
